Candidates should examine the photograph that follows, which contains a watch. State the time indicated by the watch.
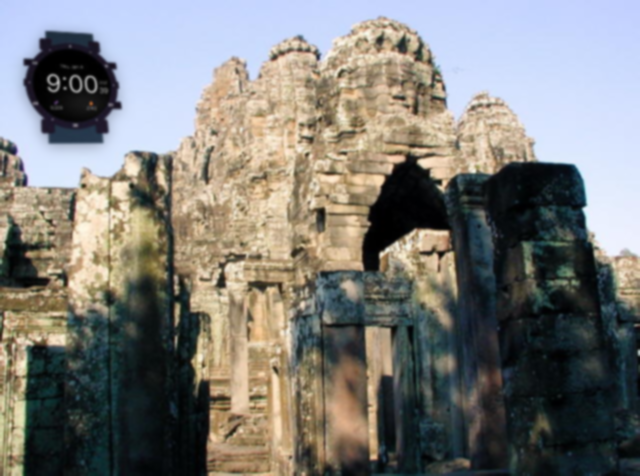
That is 9:00
